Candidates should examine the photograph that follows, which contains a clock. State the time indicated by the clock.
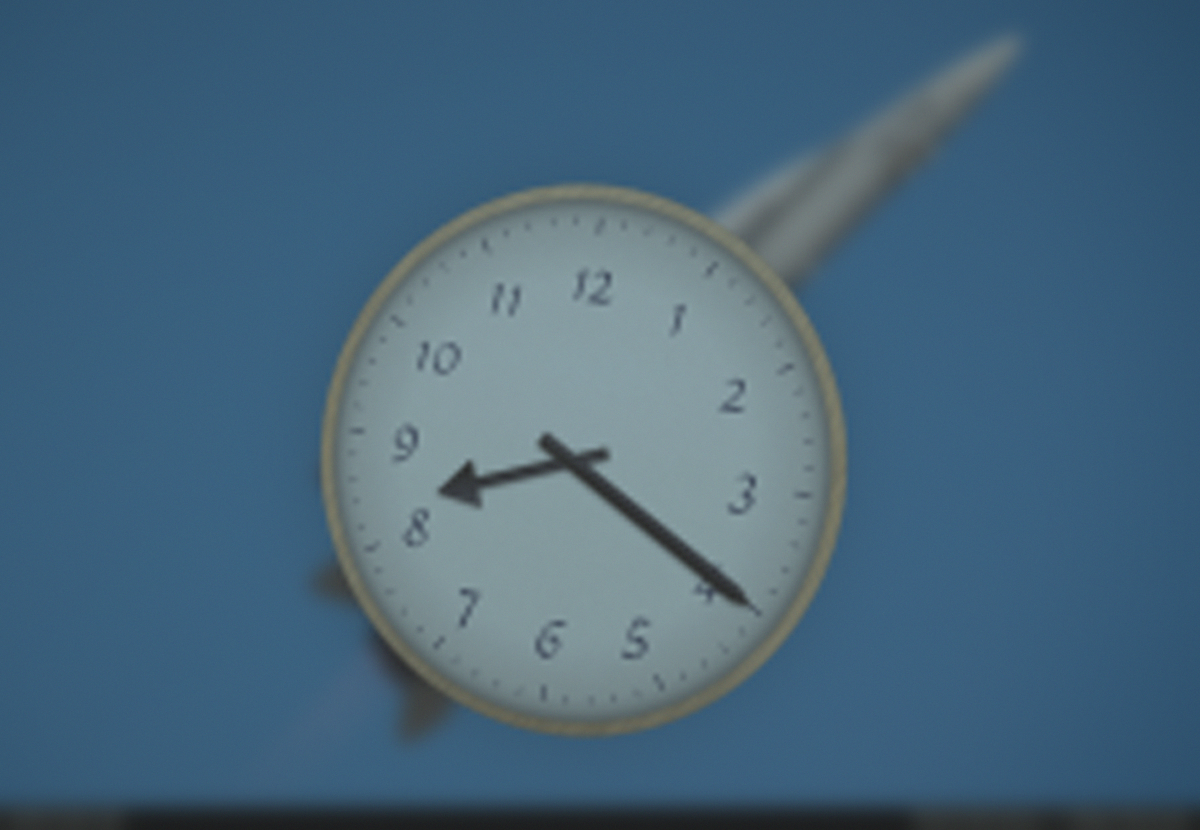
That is 8:20
